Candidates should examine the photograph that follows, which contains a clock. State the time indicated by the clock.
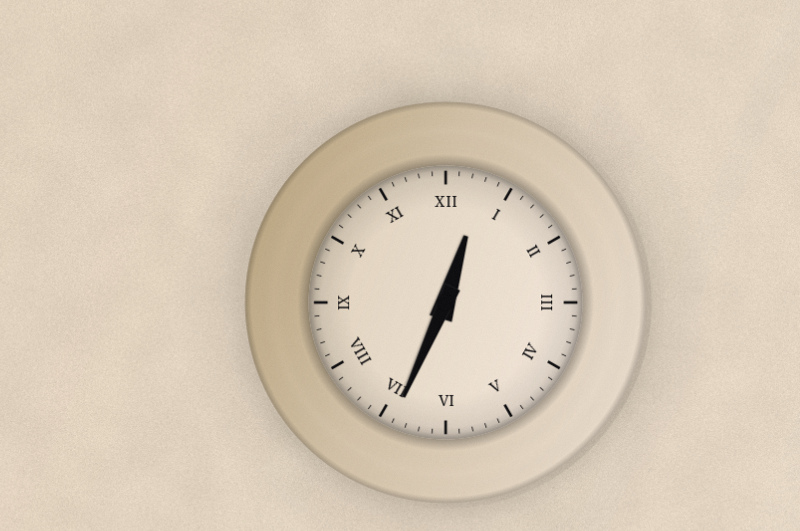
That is 12:34
